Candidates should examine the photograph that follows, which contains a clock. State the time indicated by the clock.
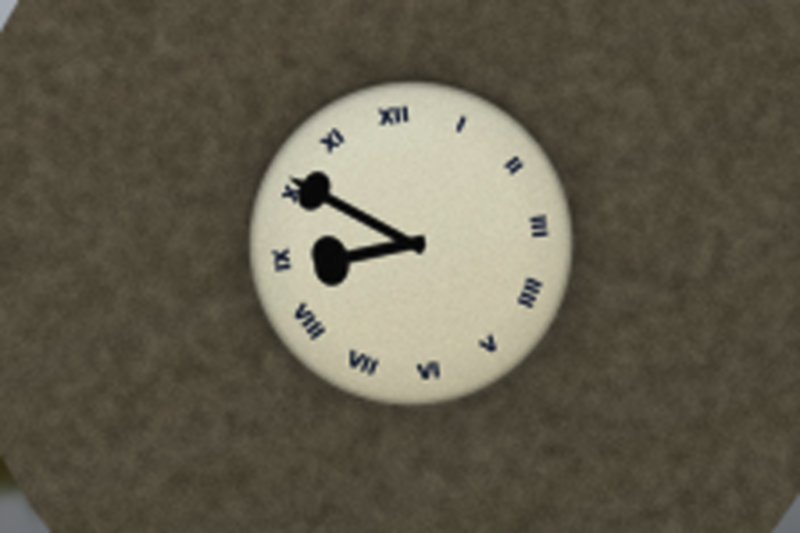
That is 8:51
